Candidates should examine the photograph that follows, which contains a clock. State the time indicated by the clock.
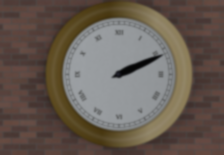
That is 2:11
